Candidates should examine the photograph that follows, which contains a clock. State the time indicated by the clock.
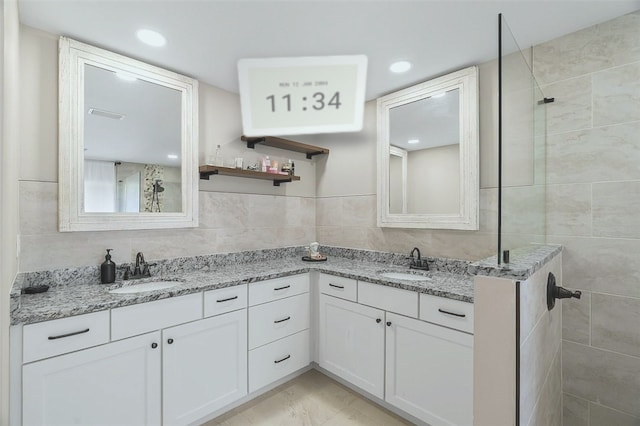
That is 11:34
